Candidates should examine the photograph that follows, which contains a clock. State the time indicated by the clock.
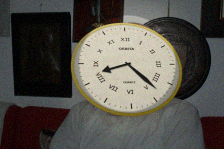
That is 8:23
